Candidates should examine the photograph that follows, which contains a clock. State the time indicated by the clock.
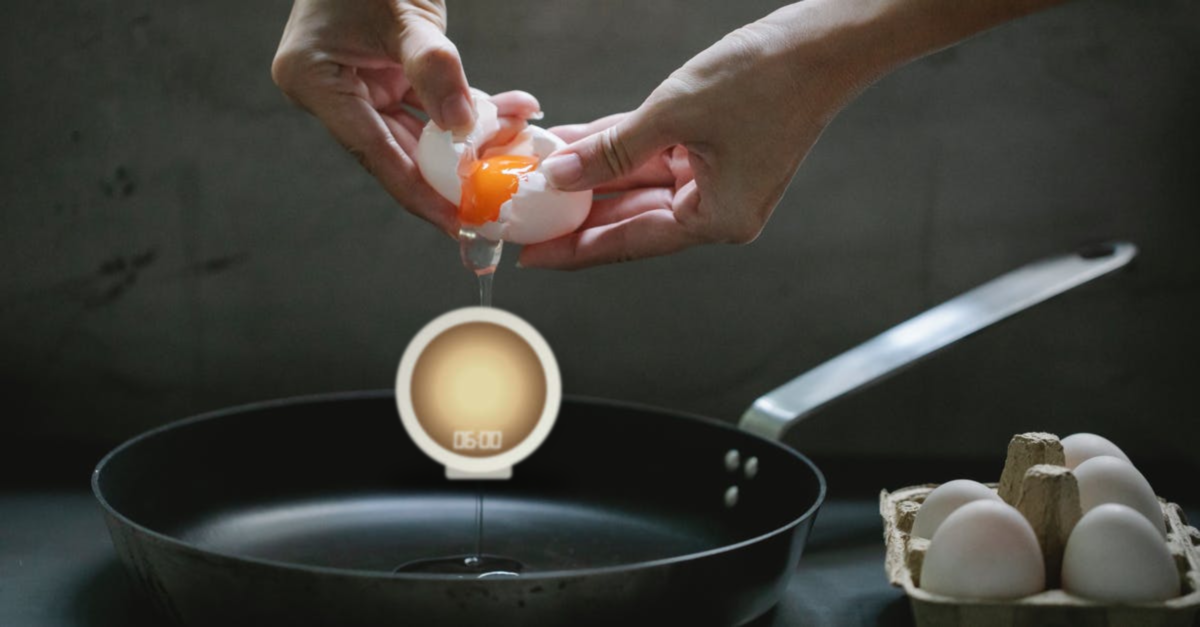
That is 6:00
